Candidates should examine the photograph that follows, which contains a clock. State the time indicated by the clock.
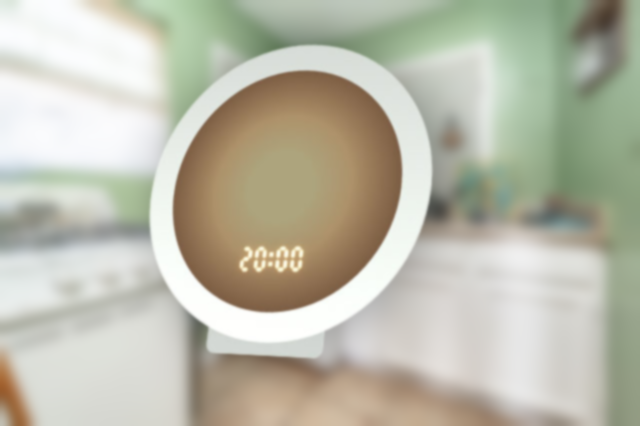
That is 20:00
